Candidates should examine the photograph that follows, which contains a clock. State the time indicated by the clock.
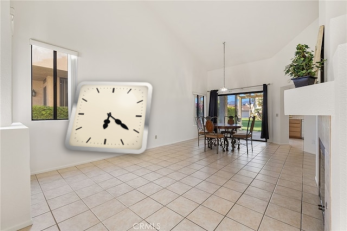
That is 6:21
